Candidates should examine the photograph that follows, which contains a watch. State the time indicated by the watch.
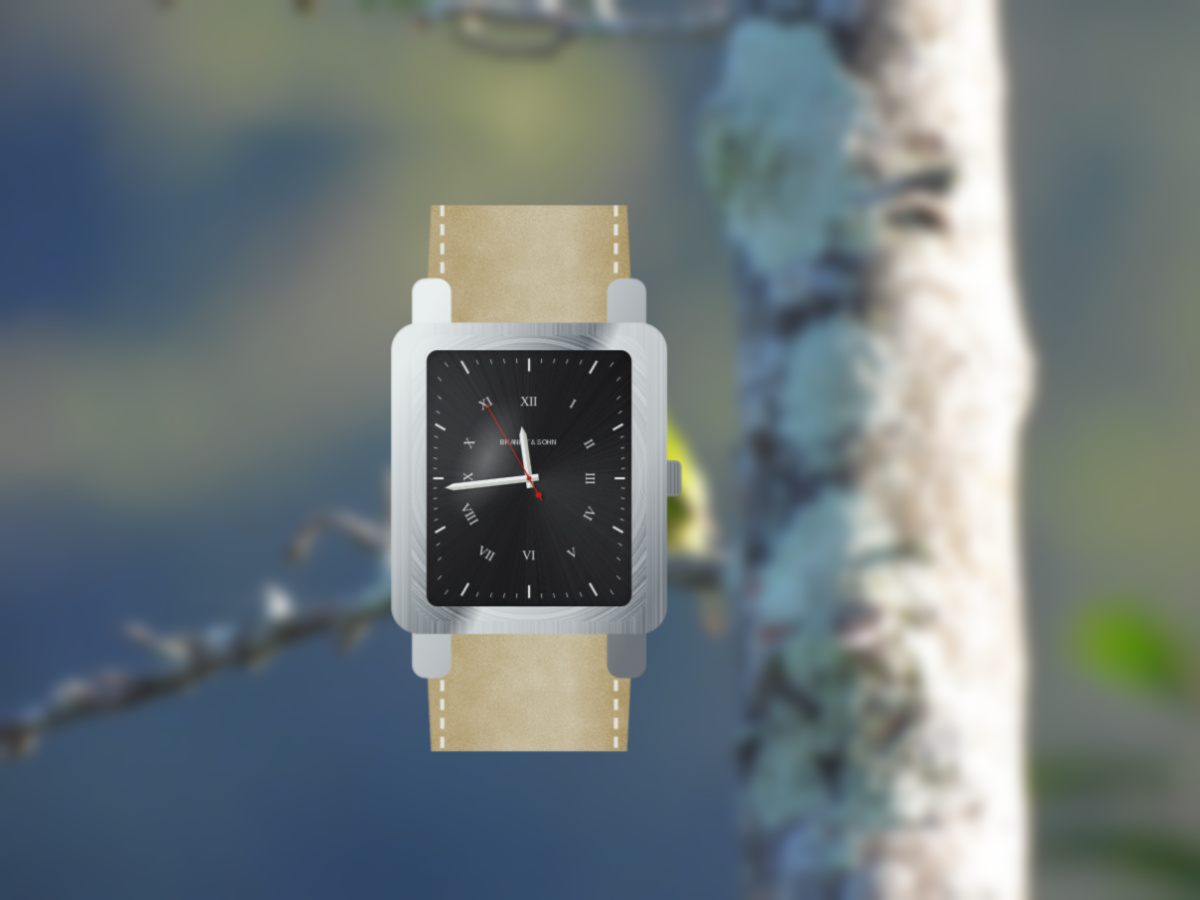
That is 11:43:55
